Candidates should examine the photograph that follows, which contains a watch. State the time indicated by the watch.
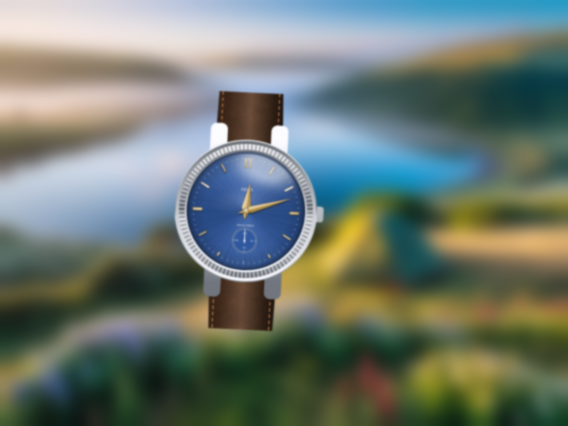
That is 12:12
